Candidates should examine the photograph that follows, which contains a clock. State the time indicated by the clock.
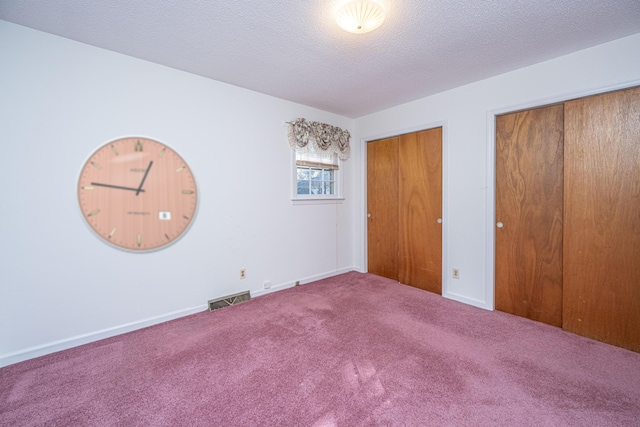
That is 12:46
